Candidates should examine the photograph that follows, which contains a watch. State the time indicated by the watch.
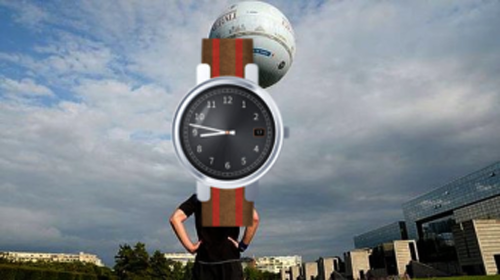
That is 8:47
